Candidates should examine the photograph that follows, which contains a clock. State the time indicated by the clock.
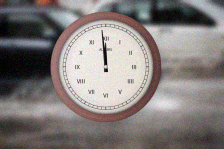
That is 11:59
